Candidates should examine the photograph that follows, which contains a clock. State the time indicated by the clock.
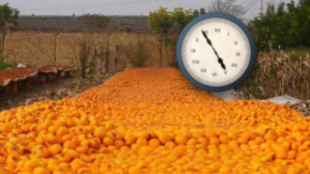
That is 4:54
